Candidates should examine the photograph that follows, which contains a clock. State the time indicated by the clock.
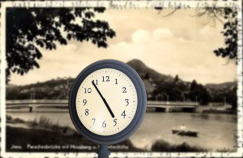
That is 4:54
